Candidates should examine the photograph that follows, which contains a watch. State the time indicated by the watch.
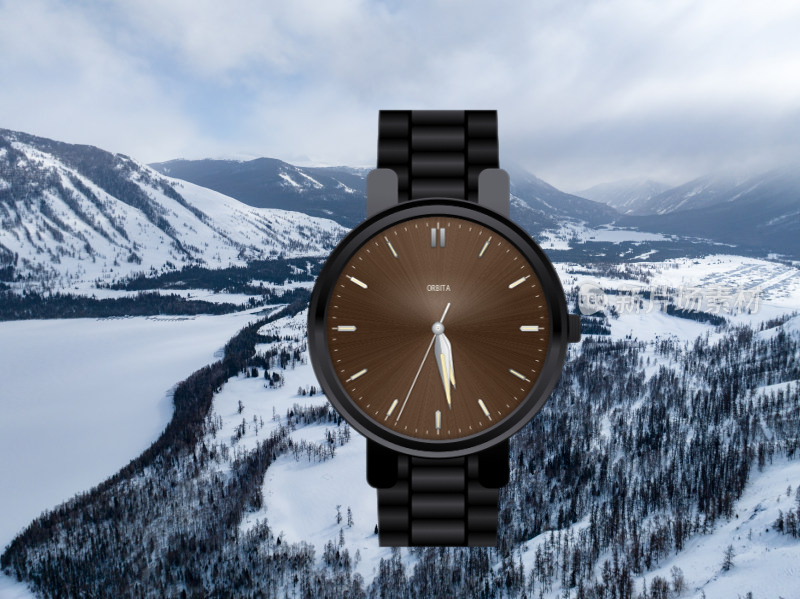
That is 5:28:34
